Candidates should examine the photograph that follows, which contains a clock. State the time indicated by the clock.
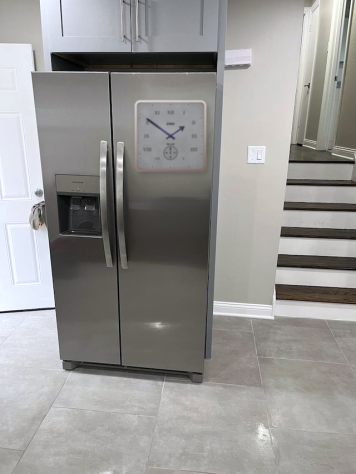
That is 1:51
